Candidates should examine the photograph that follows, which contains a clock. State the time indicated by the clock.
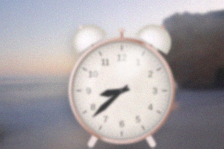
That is 8:38
